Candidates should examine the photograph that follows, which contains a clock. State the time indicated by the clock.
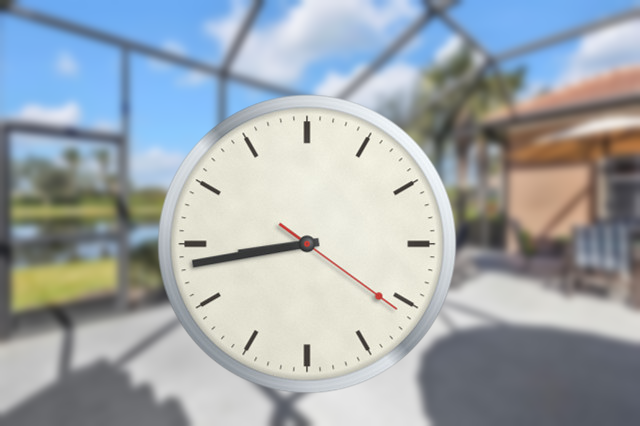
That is 8:43:21
